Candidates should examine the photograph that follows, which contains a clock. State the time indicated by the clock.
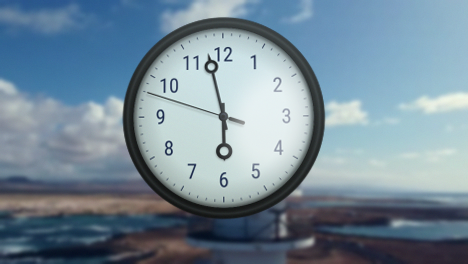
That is 5:57:48
